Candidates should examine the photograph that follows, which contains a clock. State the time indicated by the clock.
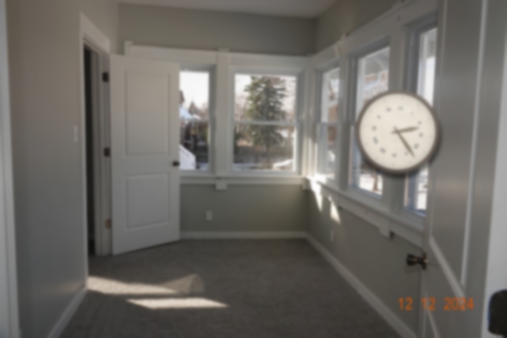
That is 2:23
